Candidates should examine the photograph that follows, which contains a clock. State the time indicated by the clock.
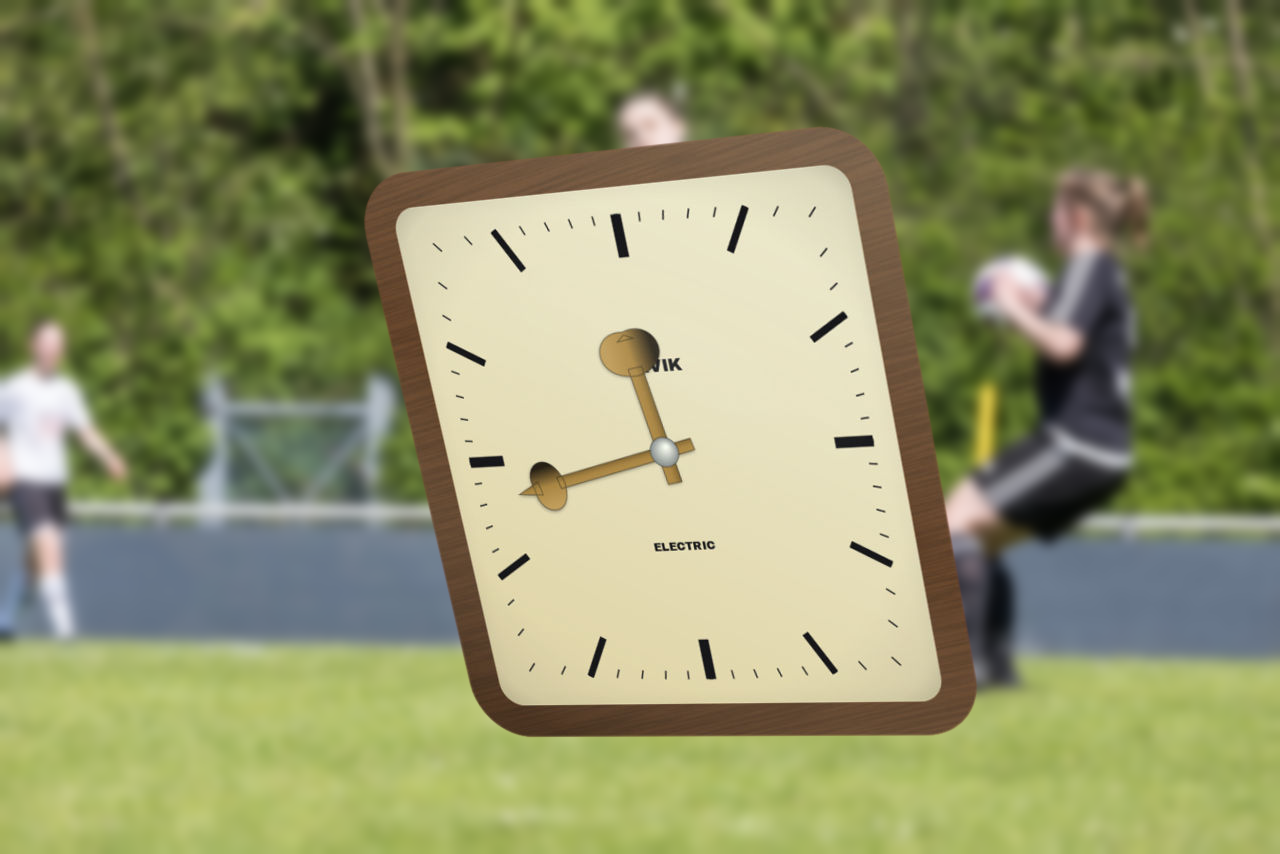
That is 11:43
